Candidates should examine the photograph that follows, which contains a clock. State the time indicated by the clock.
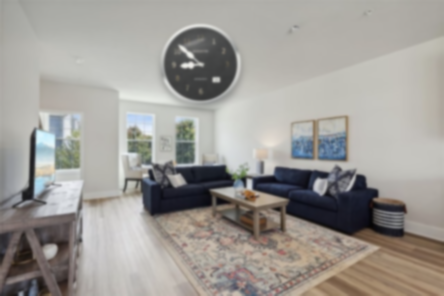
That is 8:52
